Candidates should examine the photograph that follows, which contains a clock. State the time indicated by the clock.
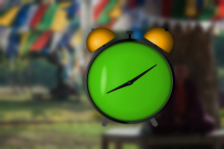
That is 8:09
